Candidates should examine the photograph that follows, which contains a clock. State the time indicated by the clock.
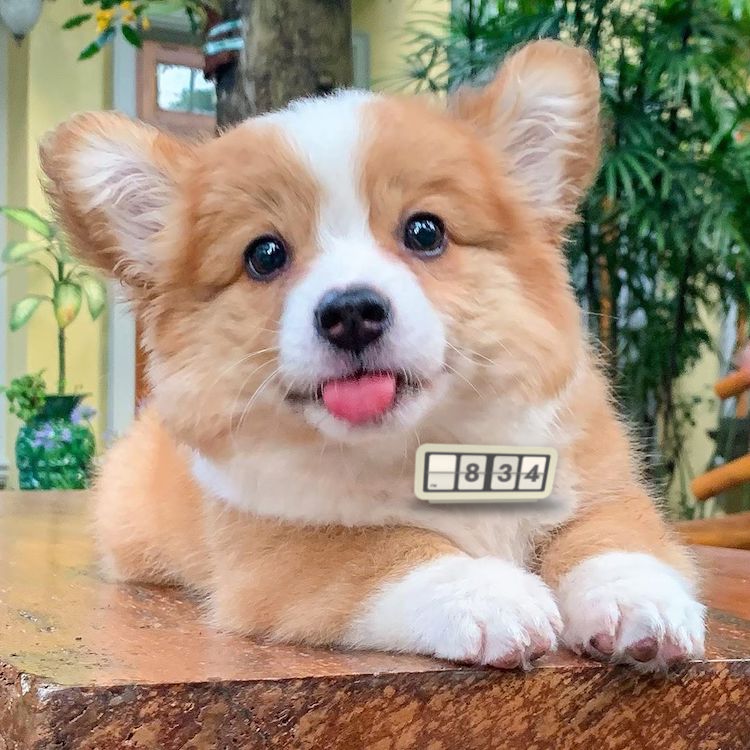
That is 8:34
